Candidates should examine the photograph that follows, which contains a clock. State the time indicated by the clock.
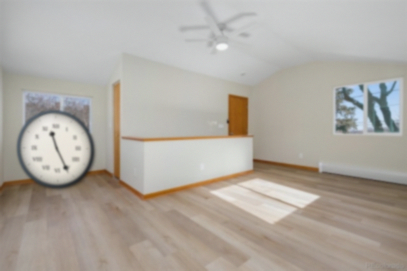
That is 11:26
